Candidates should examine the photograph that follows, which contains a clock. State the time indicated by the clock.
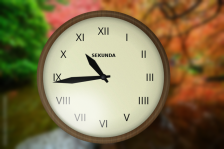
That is 10:44
